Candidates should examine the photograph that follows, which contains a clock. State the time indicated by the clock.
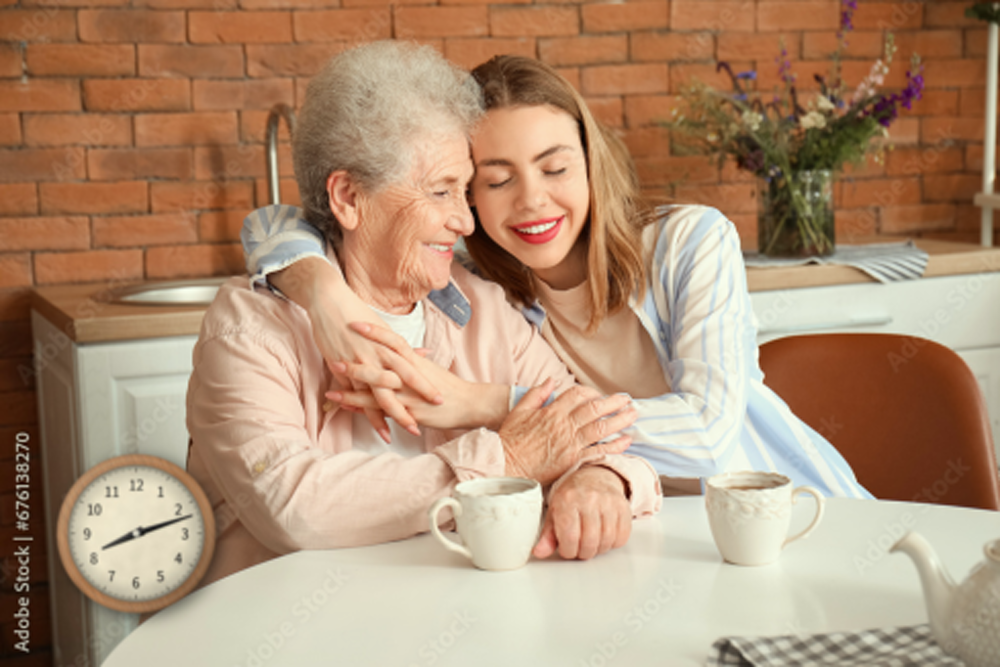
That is 8:12
